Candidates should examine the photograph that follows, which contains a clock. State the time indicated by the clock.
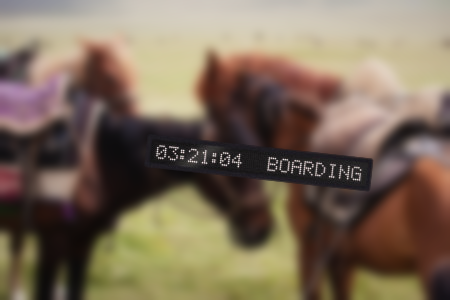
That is 3:21:04
